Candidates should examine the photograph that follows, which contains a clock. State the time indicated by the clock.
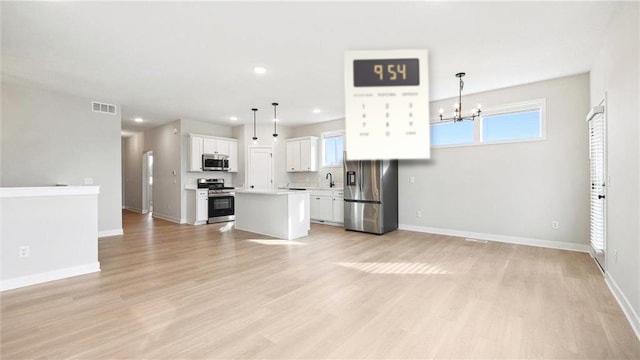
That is 9:54
